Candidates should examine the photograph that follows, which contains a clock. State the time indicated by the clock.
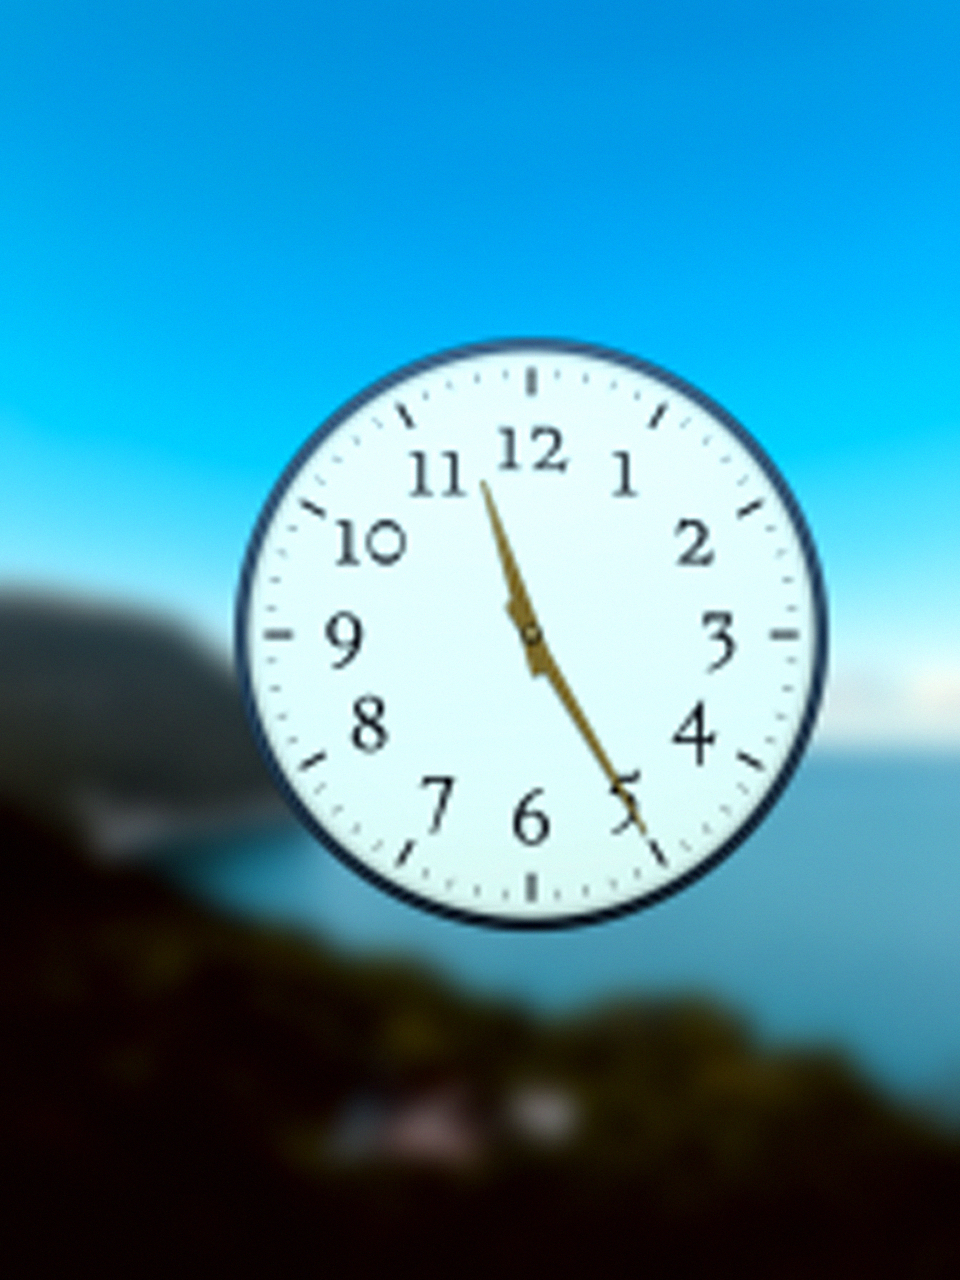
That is 11:25
